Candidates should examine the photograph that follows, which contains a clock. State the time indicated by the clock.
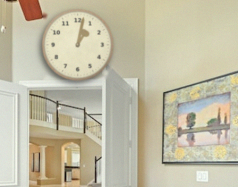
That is 1:02
